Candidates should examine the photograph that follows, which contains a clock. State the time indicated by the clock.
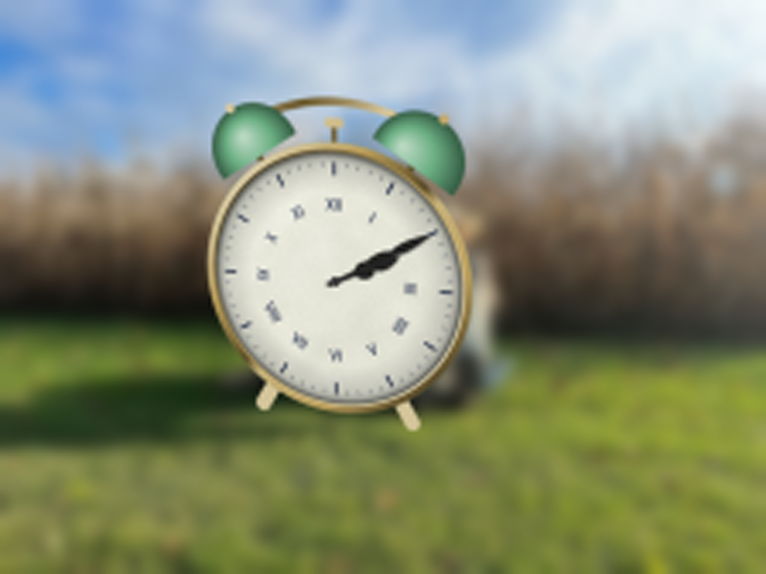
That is 2:10
